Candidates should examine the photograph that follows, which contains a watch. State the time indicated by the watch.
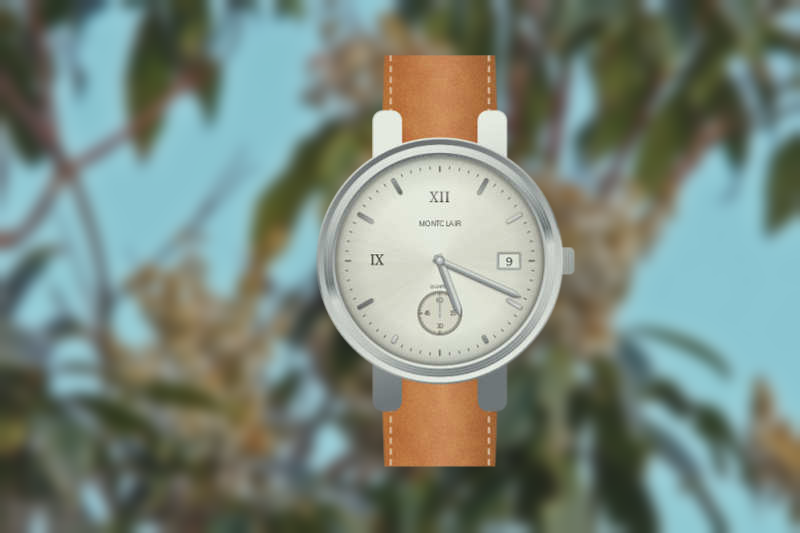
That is 5:19
